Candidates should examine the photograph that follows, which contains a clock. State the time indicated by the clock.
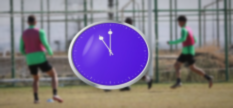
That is 11:00
